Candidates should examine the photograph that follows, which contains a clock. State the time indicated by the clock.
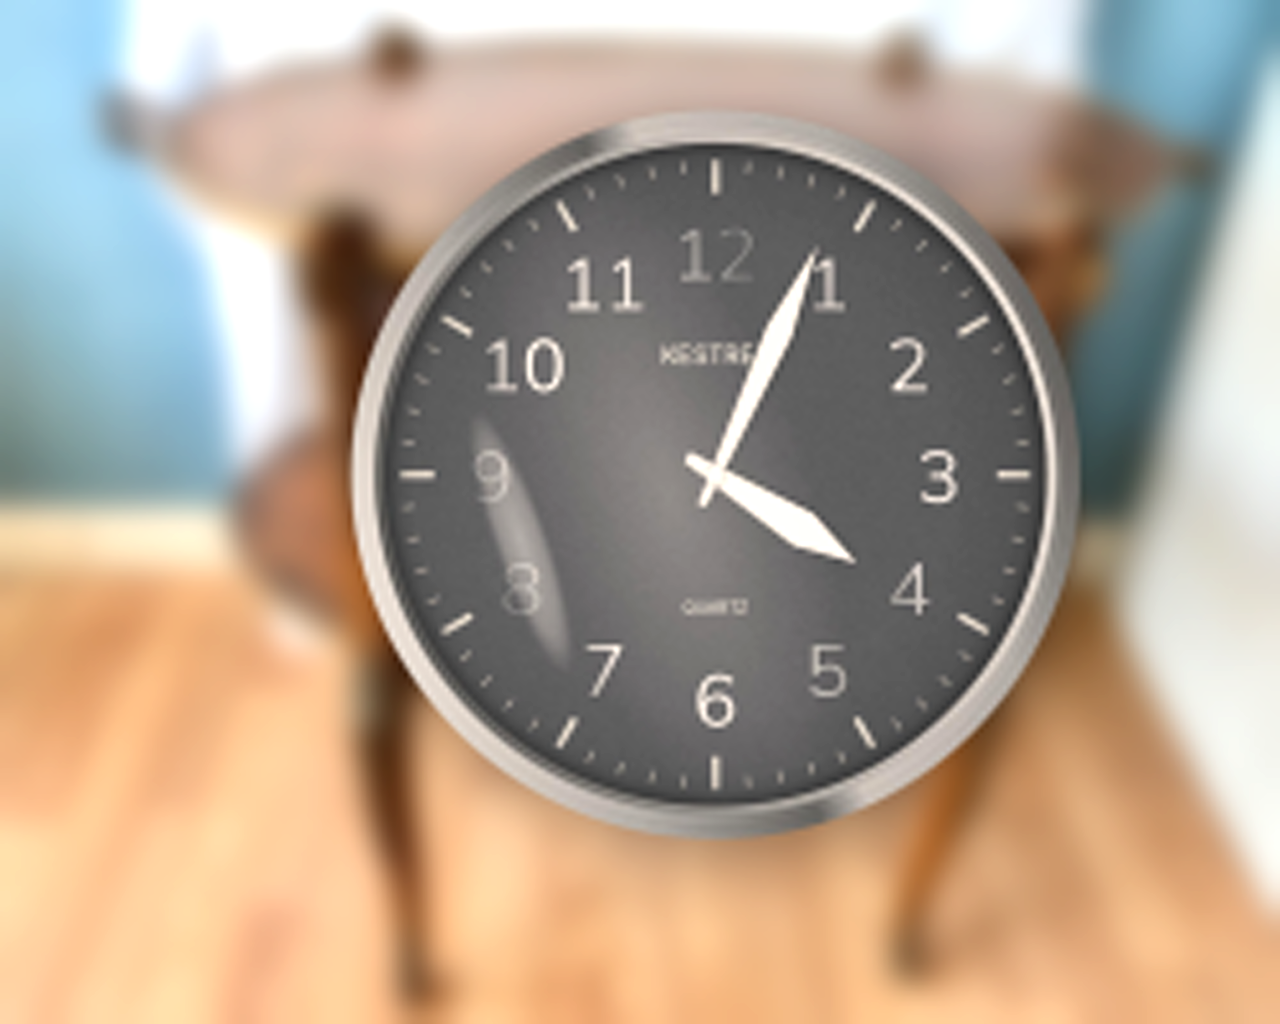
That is 4:04
